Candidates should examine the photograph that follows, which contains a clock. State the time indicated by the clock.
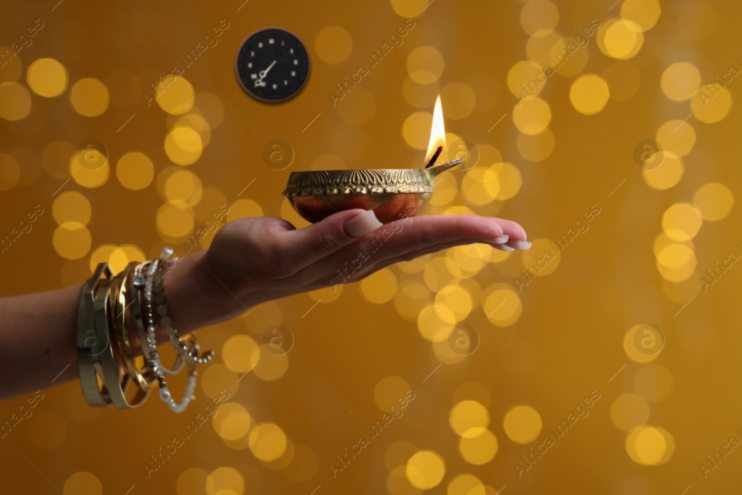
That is 7:37
